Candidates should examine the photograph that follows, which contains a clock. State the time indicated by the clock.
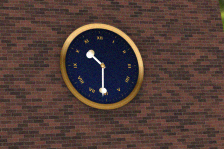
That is 10:31
